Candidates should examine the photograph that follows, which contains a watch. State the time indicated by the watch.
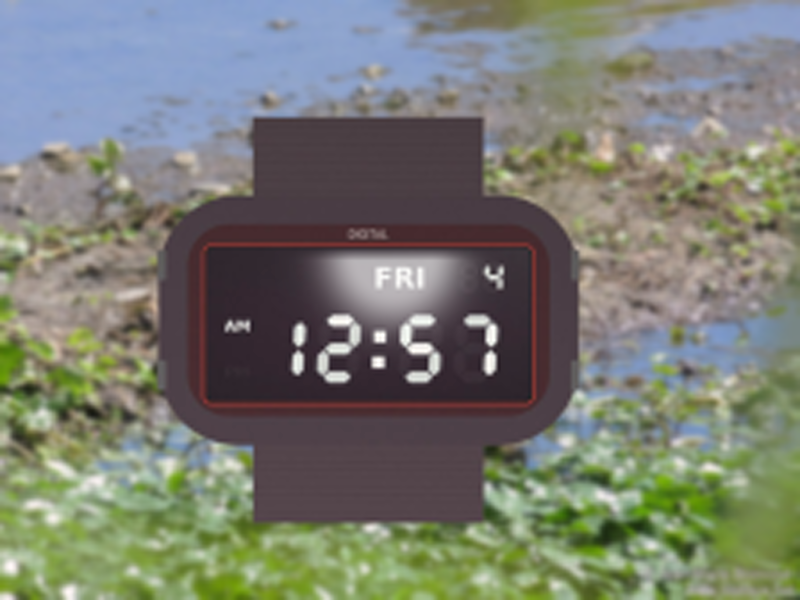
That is 12:57
